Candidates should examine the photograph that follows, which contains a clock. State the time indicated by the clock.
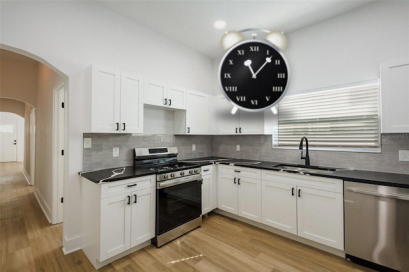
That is 11:07
